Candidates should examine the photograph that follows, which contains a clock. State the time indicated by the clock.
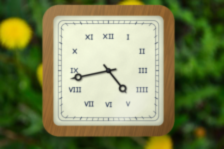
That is 4:43
